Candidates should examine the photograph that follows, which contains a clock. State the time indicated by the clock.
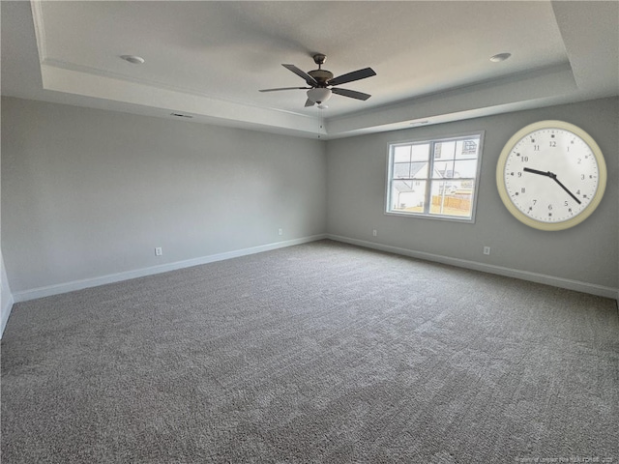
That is 9:22
